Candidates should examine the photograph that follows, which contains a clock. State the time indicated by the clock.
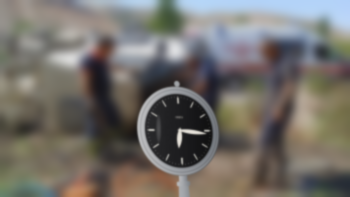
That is 6:16
